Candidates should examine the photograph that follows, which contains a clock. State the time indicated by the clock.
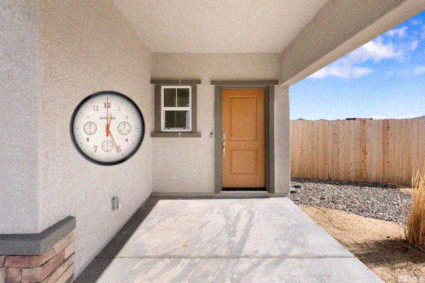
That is 12:26
